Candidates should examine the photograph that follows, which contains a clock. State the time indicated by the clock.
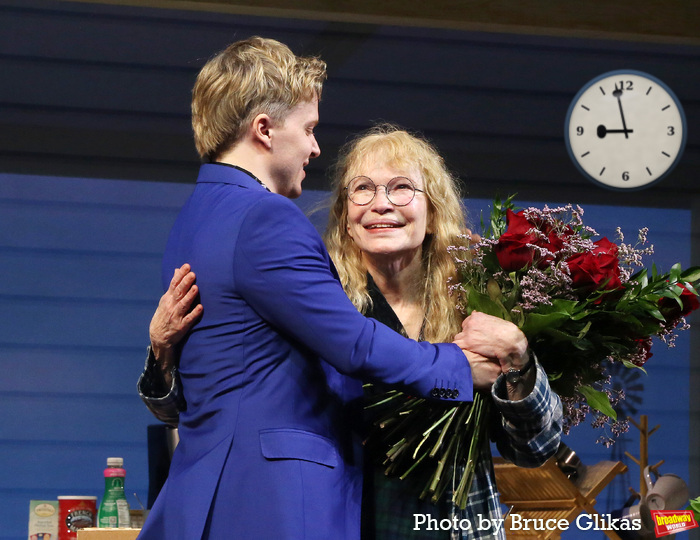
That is 8:58
